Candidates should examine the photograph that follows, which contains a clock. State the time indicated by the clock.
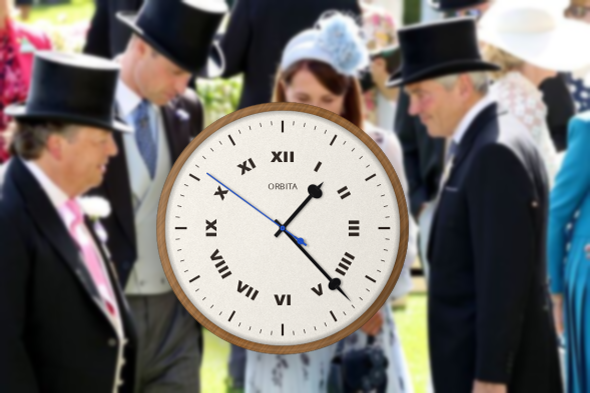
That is 1:22:51
